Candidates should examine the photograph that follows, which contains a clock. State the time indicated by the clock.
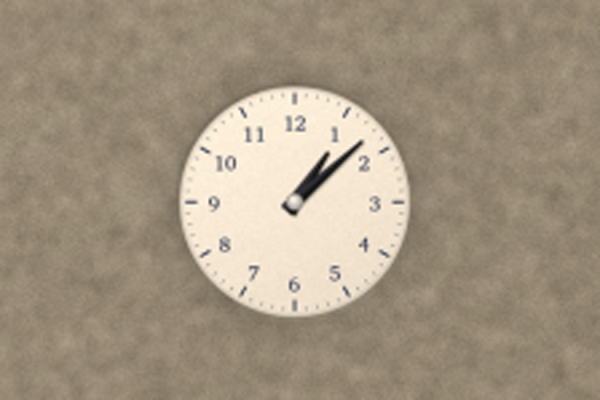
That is 1:08
